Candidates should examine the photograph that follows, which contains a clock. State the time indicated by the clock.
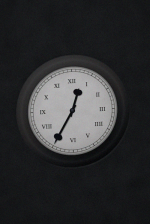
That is 12:35
